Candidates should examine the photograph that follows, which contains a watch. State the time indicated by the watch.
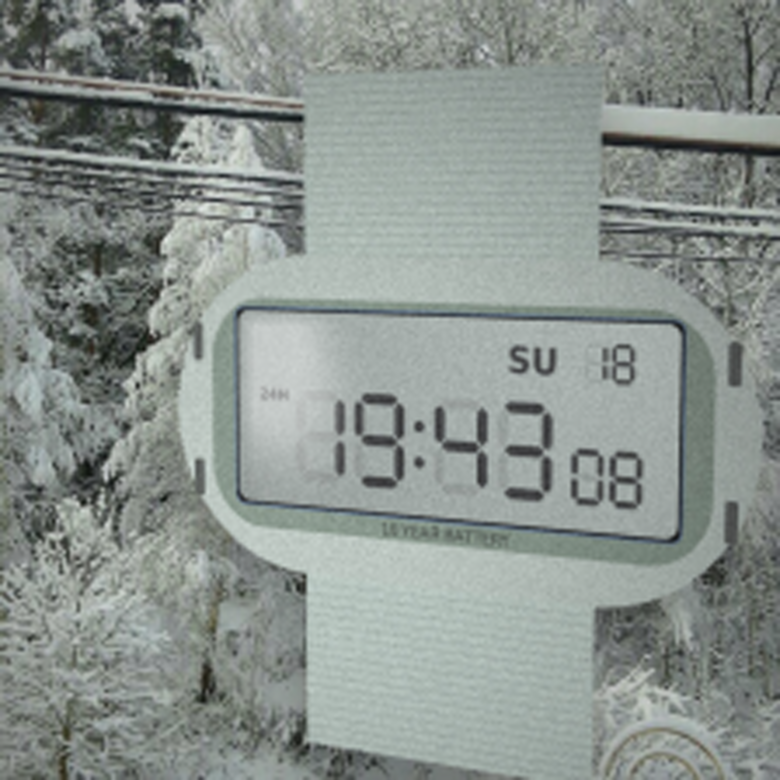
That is 19:43:08
